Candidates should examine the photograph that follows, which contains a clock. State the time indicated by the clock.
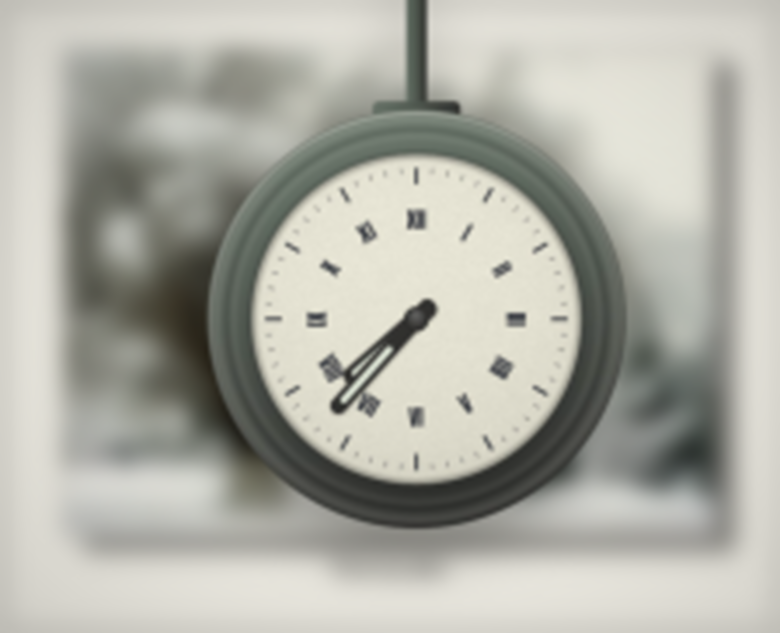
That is 7:37
